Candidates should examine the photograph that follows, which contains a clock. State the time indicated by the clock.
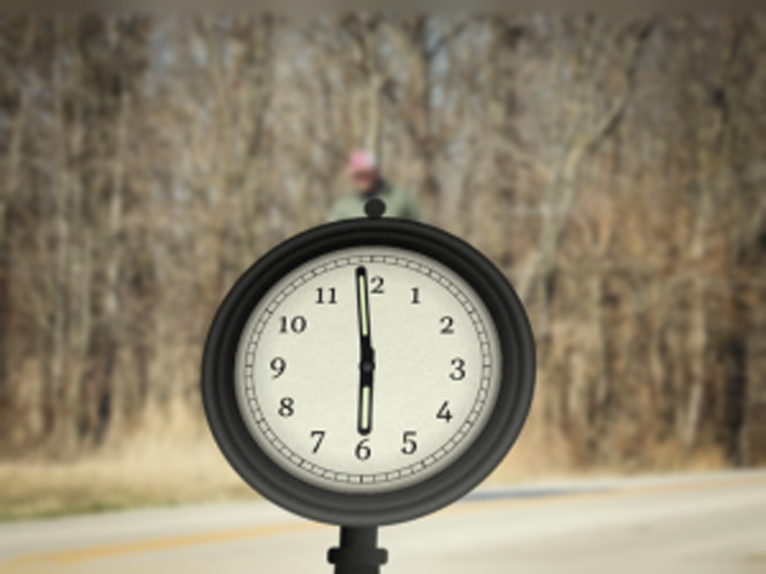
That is 5:59
